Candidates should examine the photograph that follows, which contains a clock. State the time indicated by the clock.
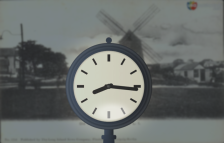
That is 8:16
